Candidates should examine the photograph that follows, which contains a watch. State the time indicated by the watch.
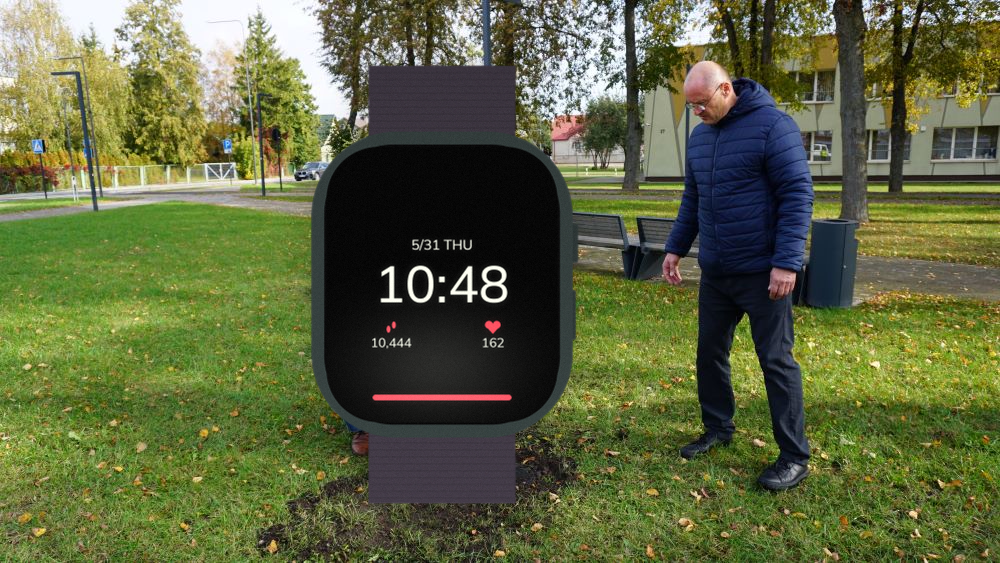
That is 10:48
